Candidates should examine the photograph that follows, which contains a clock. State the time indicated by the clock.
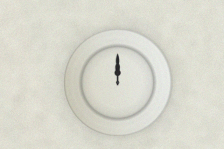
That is 12:00
